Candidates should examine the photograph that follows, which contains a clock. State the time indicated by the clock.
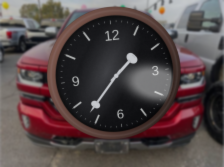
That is 1:37
